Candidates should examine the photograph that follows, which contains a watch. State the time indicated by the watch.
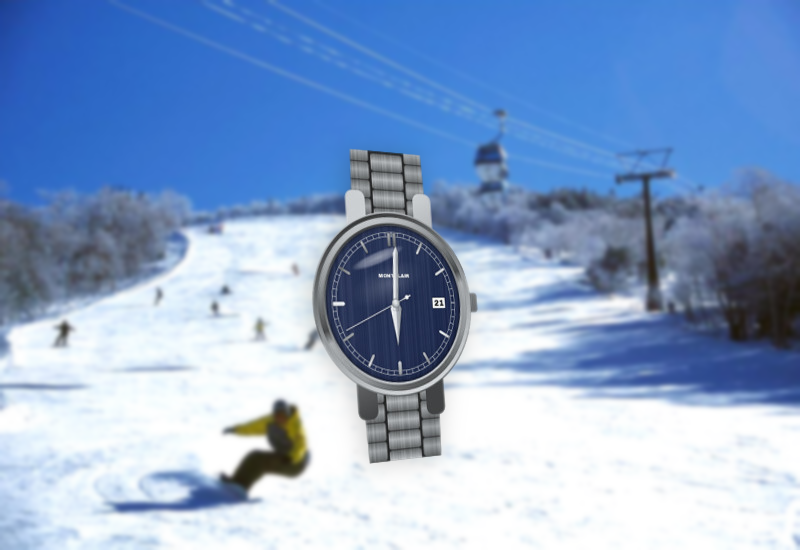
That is 6:00:41
